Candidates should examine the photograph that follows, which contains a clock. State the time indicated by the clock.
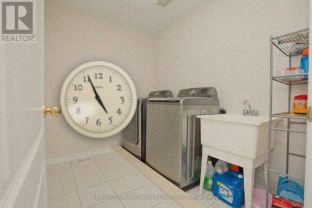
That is 4:56
